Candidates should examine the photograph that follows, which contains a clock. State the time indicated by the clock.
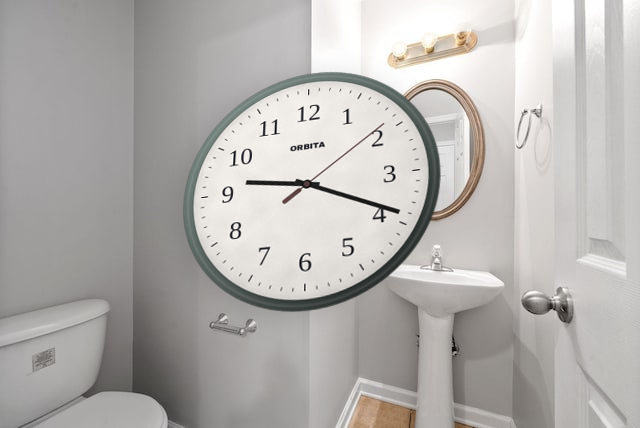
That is 9:19:09
